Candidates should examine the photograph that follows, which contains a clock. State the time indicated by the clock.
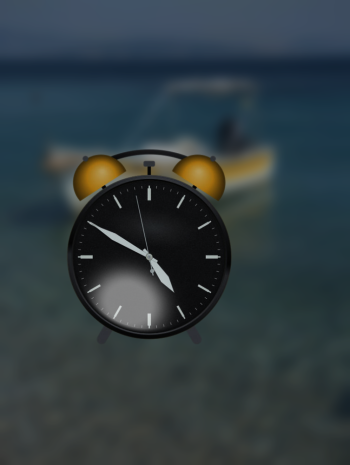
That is 4:49:58
